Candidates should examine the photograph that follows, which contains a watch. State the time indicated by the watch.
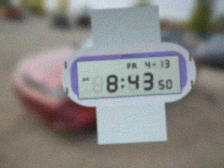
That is 8:43
